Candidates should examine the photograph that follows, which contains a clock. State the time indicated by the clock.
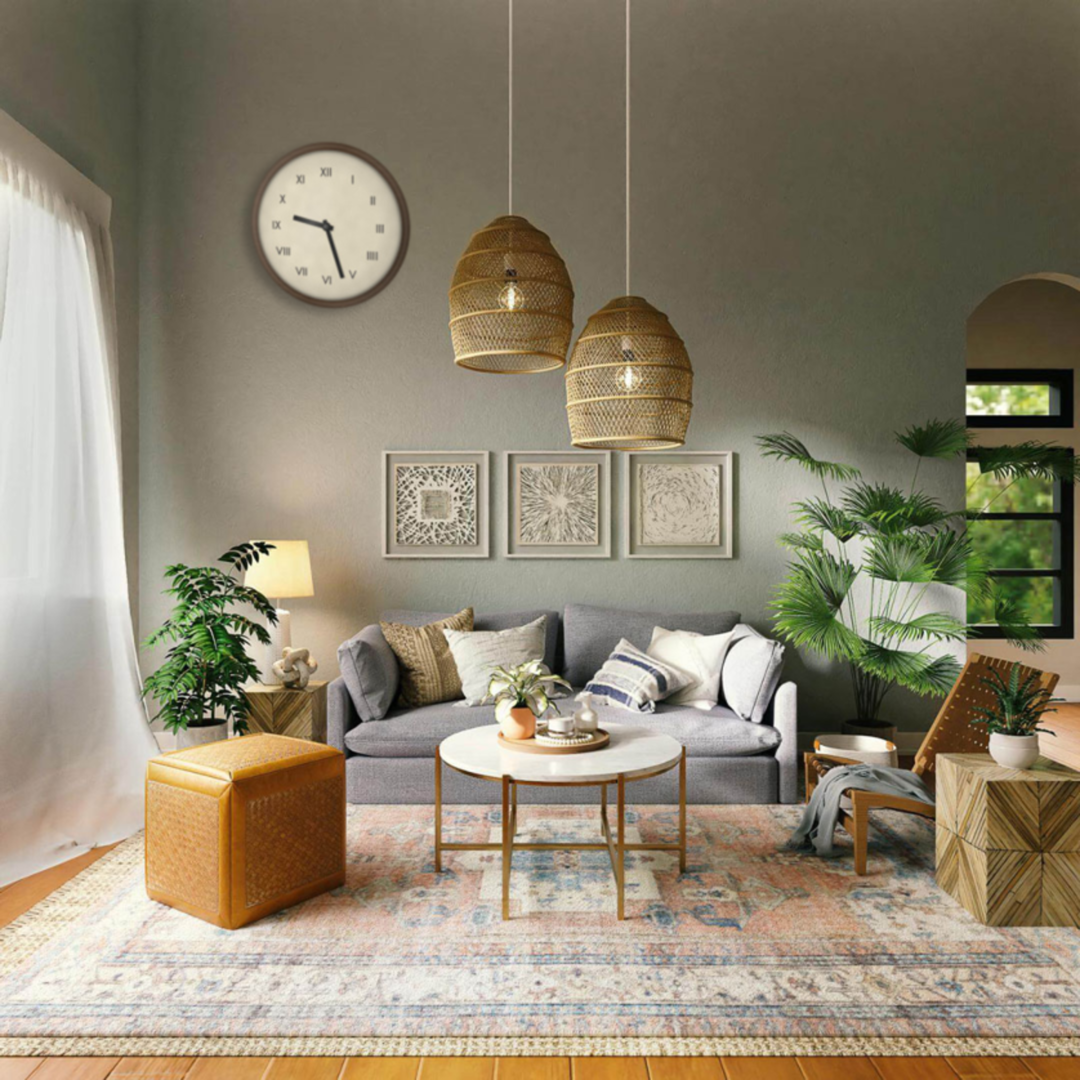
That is 9:27
